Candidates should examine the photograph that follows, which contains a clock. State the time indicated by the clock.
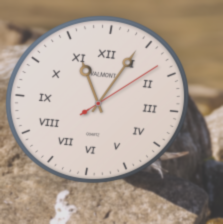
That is 11:04:08
